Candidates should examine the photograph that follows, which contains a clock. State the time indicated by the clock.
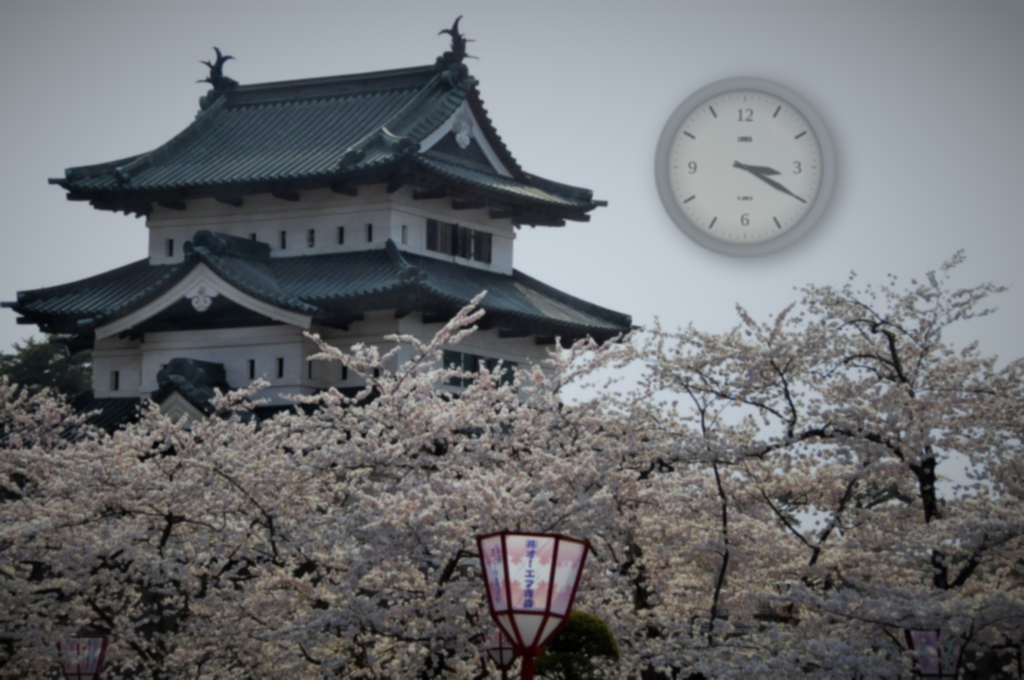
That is 3:20
